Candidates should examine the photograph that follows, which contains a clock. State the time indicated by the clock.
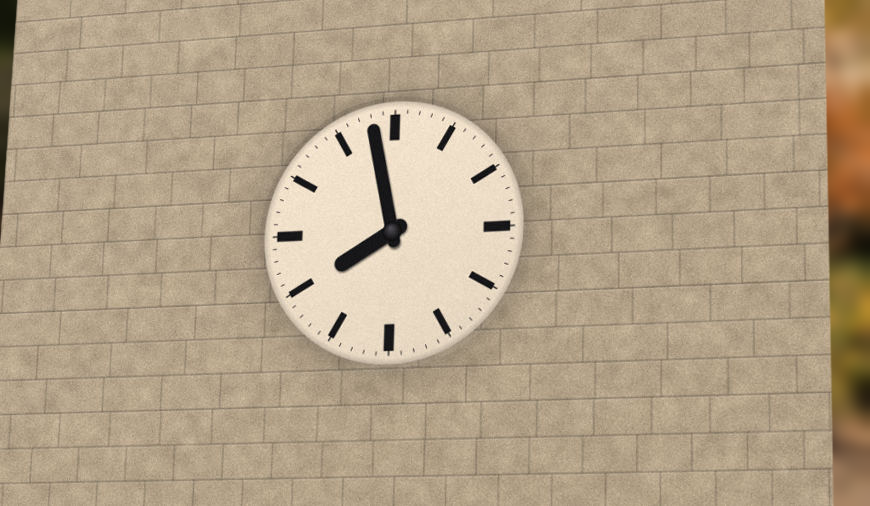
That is 7:58
